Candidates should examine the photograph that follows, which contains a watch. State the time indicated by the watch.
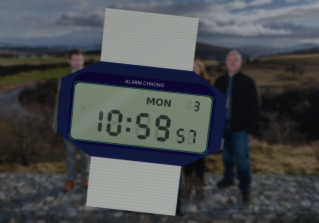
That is 10:59:57
